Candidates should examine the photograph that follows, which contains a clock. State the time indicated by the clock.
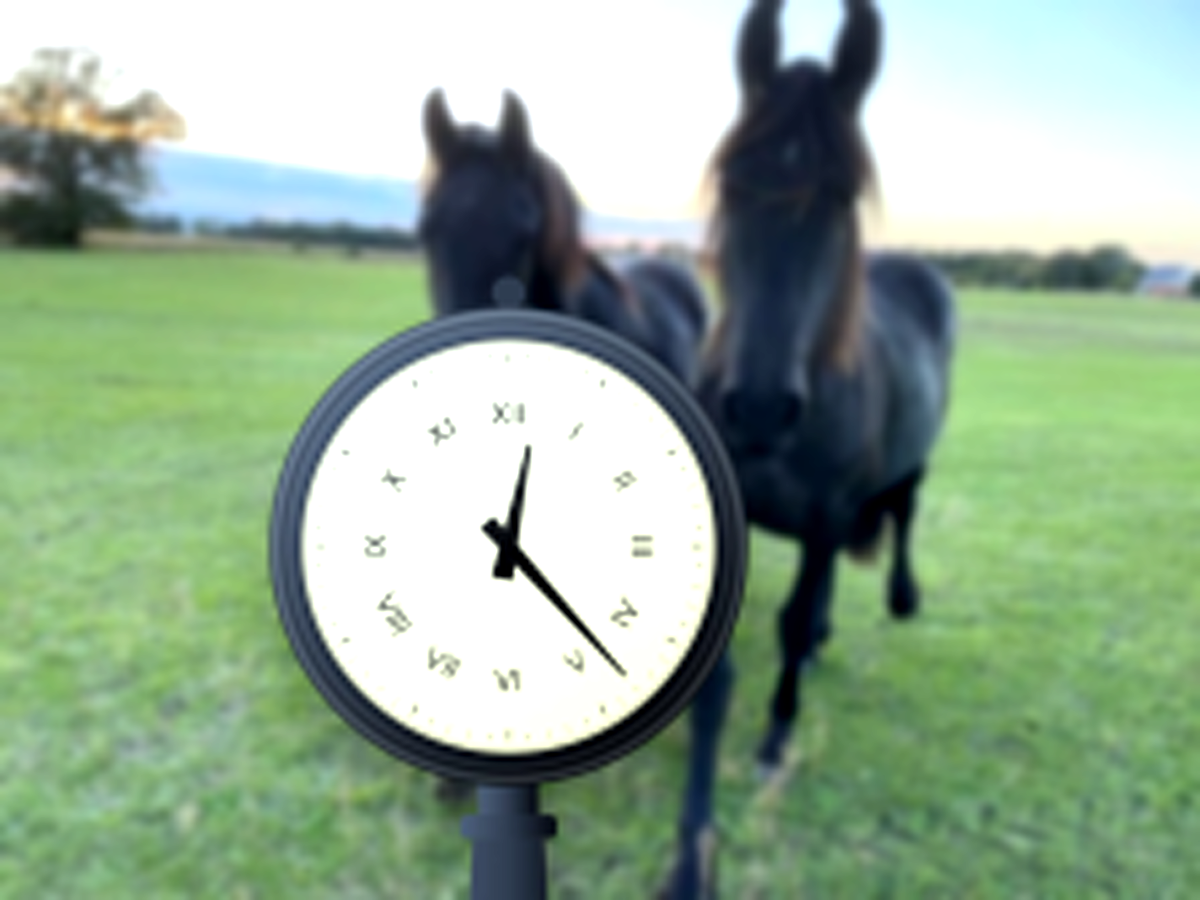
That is 12:23
